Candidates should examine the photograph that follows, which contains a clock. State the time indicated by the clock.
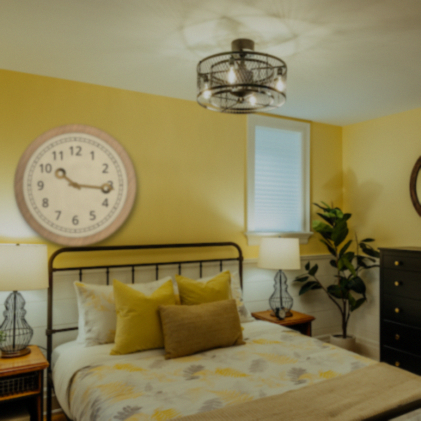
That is 10:16
